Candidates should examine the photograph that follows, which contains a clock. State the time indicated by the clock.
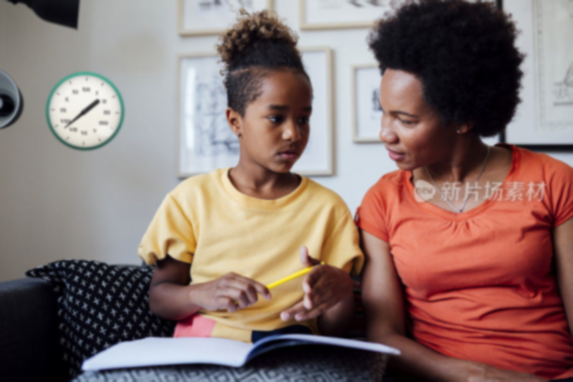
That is 1:38
